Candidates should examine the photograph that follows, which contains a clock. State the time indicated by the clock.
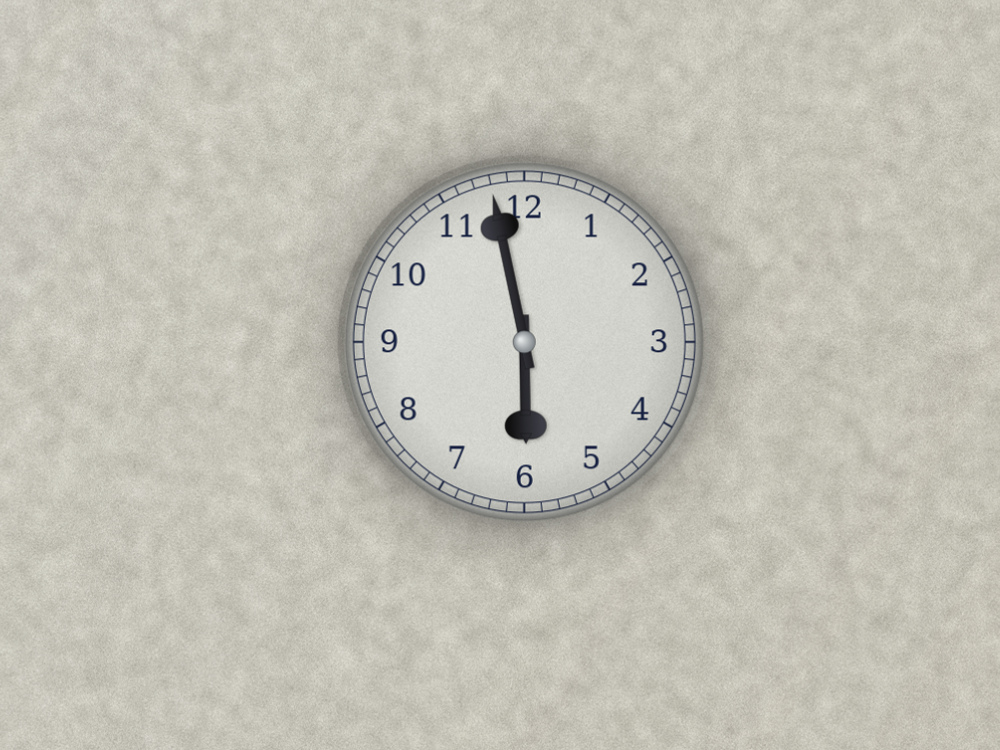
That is 5:58
